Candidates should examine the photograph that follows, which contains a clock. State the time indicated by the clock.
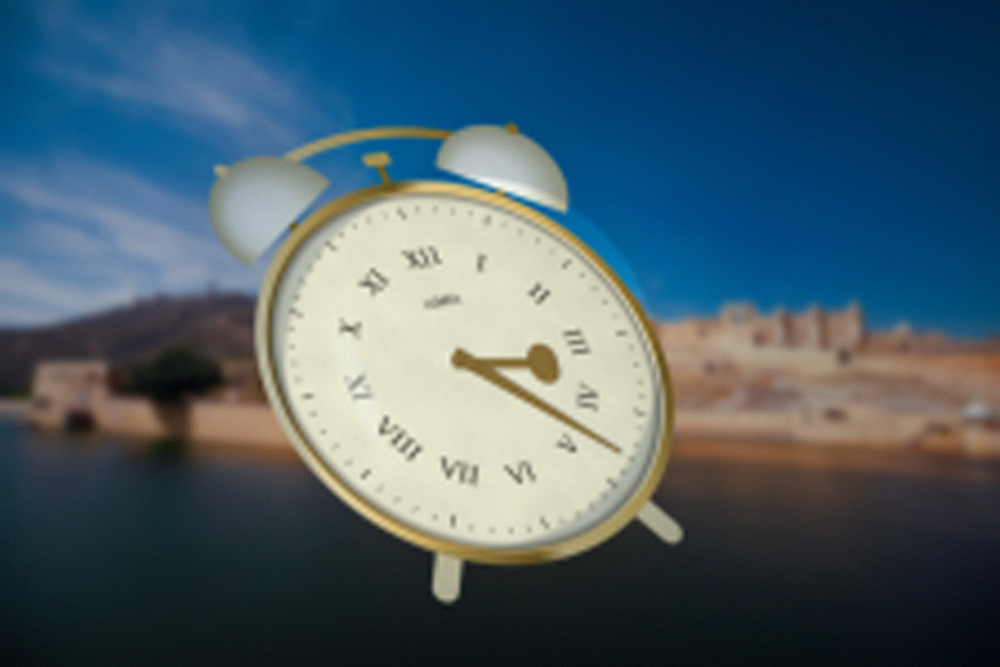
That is 3:23
